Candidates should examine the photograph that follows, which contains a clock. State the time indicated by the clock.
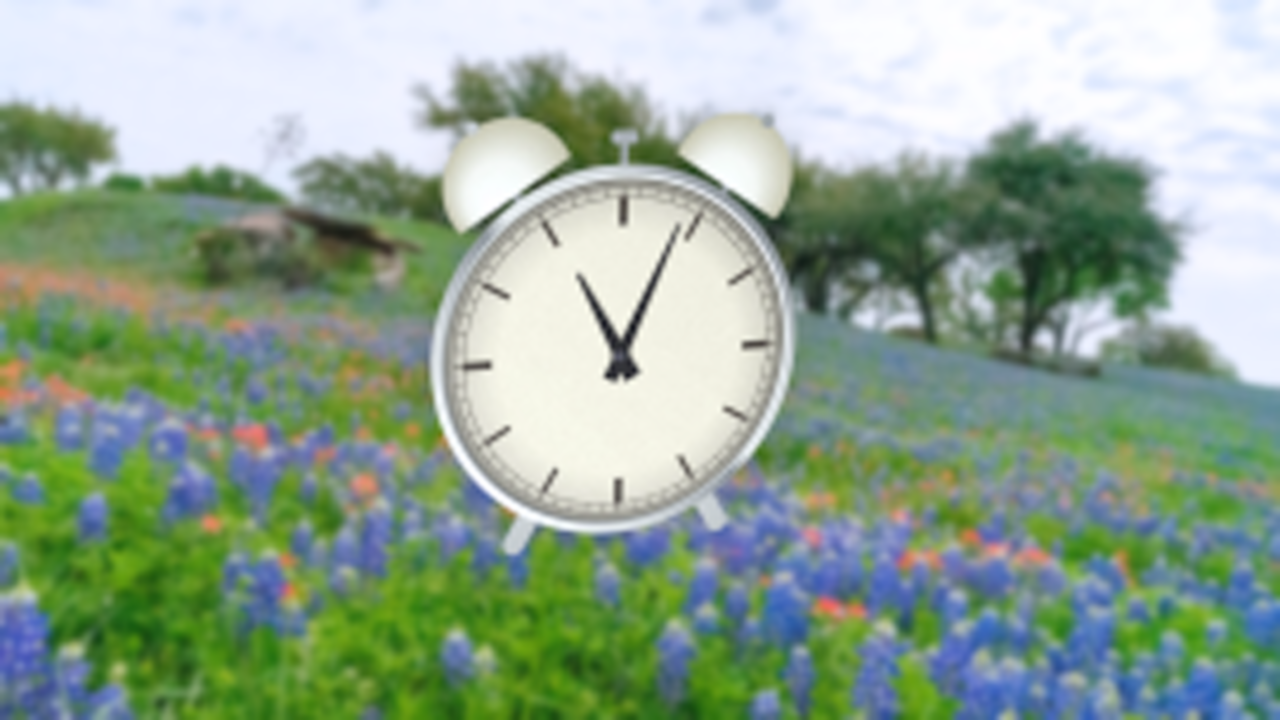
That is 11:04
